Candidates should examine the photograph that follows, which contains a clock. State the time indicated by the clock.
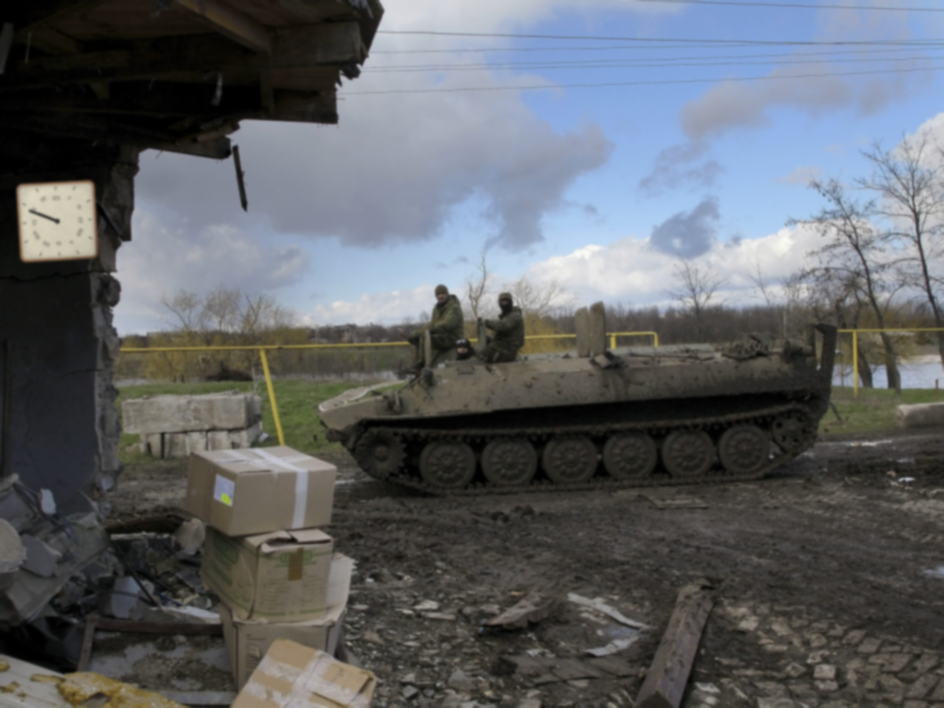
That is 9:49
